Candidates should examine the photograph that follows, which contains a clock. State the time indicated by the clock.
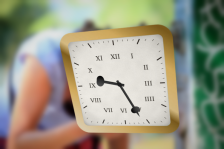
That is 9:26
